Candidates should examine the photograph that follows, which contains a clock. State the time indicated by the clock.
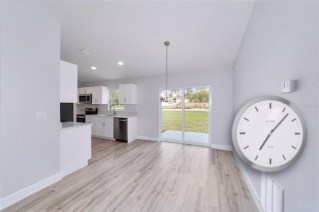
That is 7:07
